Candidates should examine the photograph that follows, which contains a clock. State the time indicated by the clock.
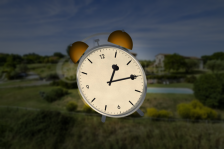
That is 1:15
